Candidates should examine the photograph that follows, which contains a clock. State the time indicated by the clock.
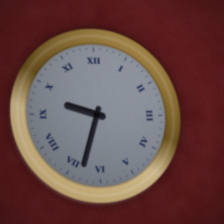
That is 9:33
